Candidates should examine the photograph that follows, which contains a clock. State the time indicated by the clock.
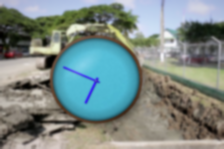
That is 6:49
